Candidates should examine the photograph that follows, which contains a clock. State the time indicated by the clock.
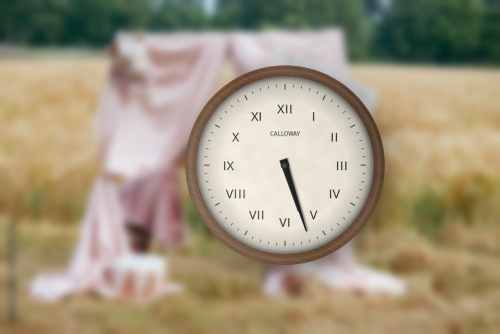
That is 5:27
